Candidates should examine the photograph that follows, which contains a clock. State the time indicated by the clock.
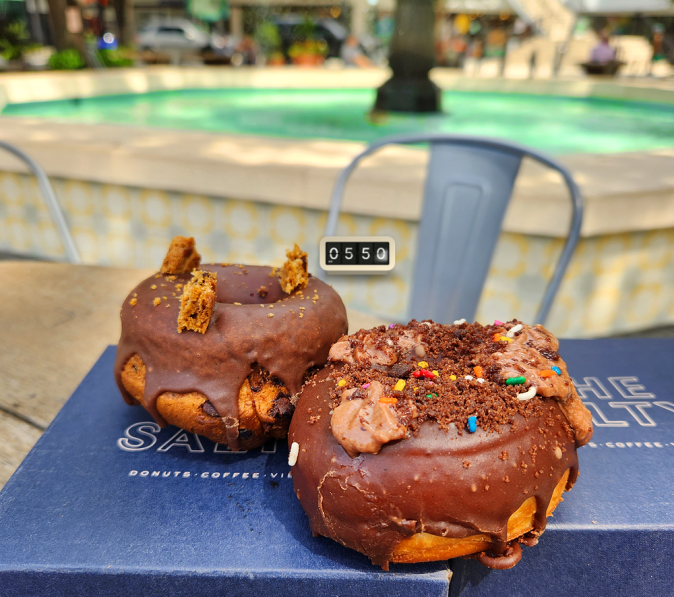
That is 5:50
